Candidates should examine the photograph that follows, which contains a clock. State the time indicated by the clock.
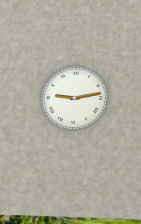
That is 9:13
